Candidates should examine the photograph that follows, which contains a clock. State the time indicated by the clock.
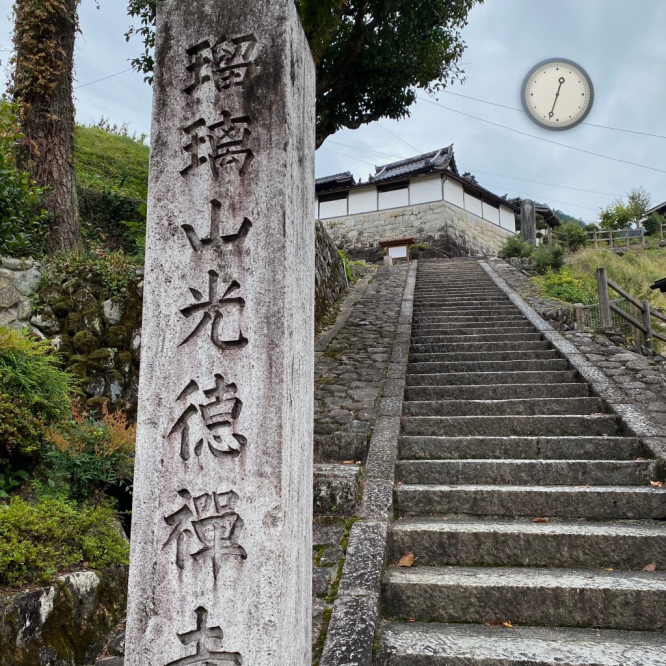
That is 12:33
